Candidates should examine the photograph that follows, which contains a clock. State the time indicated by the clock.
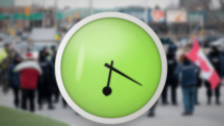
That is 6:20
